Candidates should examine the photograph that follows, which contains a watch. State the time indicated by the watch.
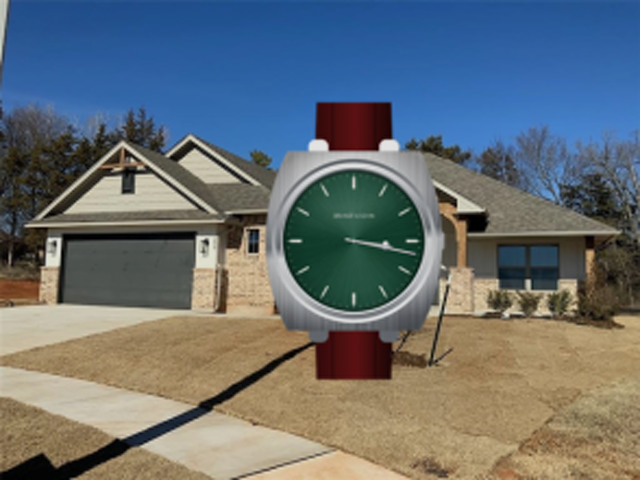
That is 3:17
